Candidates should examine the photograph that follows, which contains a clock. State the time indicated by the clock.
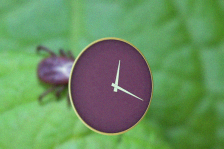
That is 12:19
